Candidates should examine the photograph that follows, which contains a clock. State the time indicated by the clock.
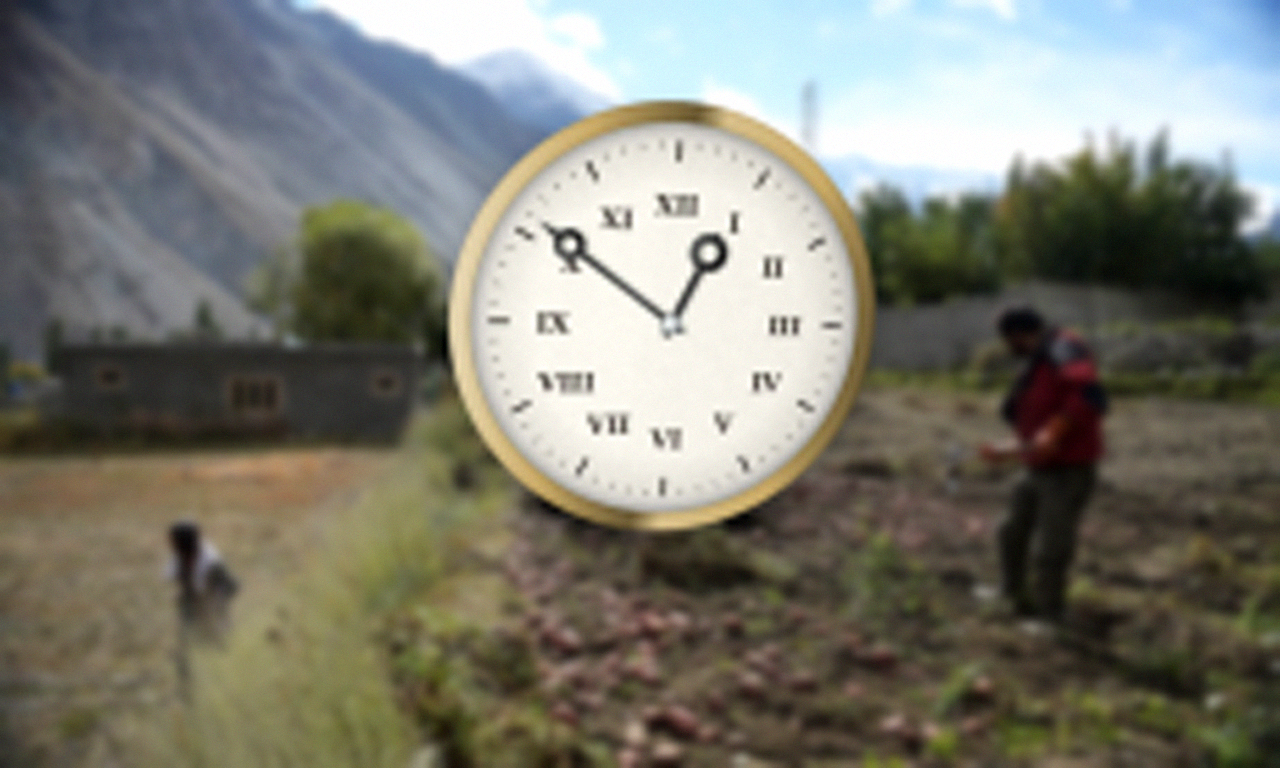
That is 12:51
